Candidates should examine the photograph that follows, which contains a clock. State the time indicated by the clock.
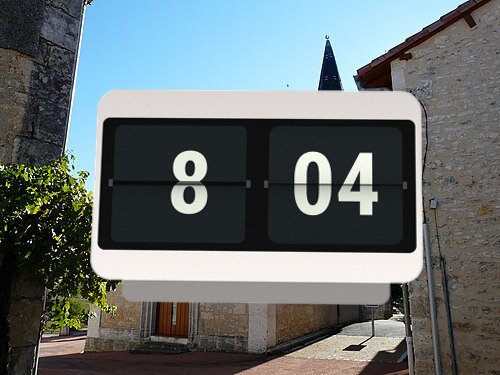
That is 8:04
